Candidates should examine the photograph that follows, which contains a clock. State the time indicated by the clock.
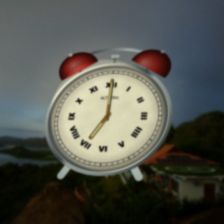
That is 7:00
